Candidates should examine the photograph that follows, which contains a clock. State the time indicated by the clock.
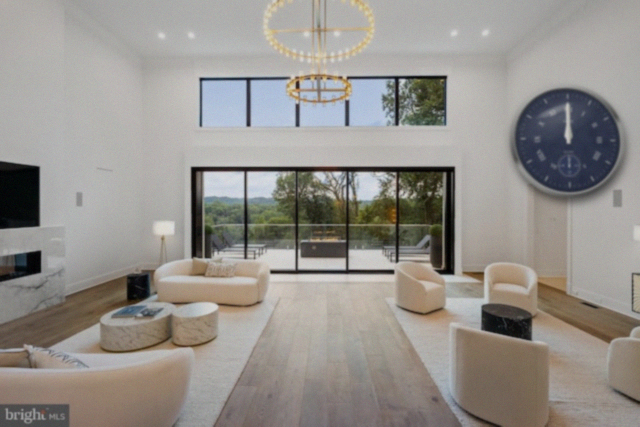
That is 12:00
